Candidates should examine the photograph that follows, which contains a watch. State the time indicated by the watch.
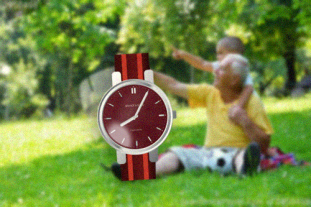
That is 8:05
